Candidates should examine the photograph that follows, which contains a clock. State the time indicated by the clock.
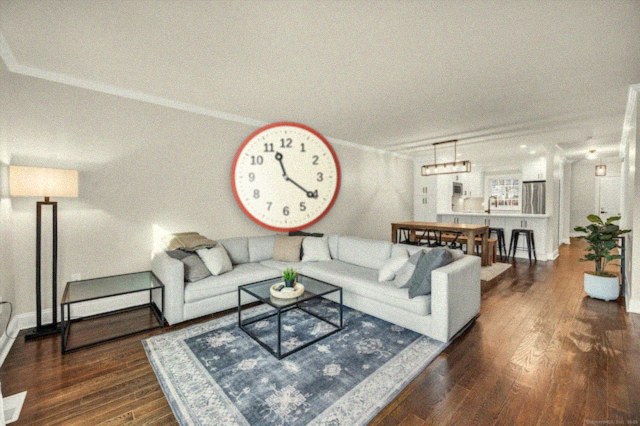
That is 11:21
